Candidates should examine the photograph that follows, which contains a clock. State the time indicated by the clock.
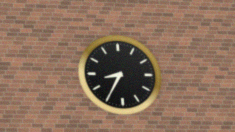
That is 8:35
